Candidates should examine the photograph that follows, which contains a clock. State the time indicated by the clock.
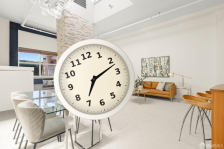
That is 7:12
